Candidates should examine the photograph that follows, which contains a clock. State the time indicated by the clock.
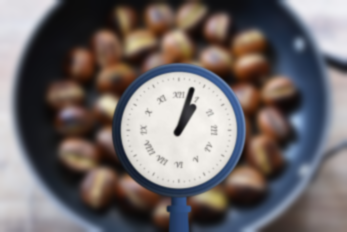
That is 1:03
